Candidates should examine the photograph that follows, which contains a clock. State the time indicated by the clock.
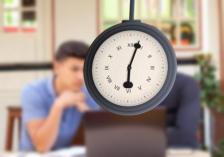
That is 6:03
